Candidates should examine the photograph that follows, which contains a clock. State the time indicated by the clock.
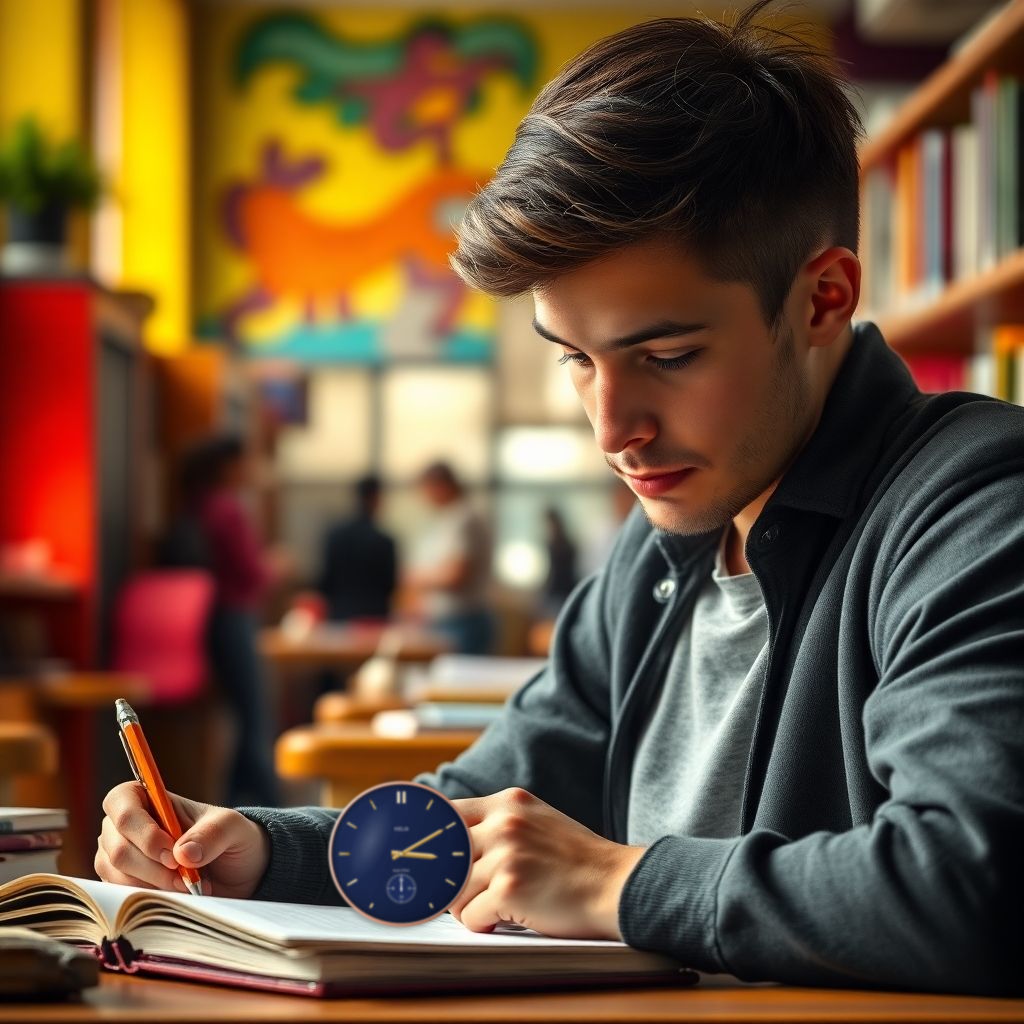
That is 3:10
